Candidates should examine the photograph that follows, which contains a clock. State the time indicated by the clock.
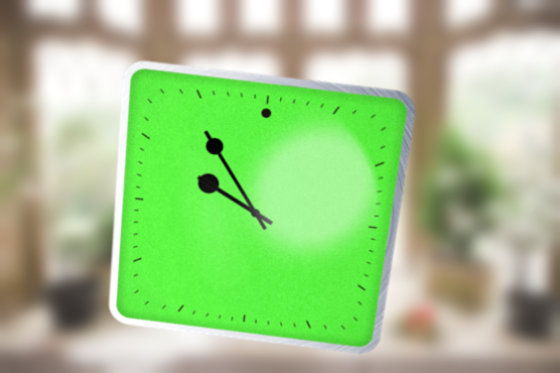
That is 9:54
